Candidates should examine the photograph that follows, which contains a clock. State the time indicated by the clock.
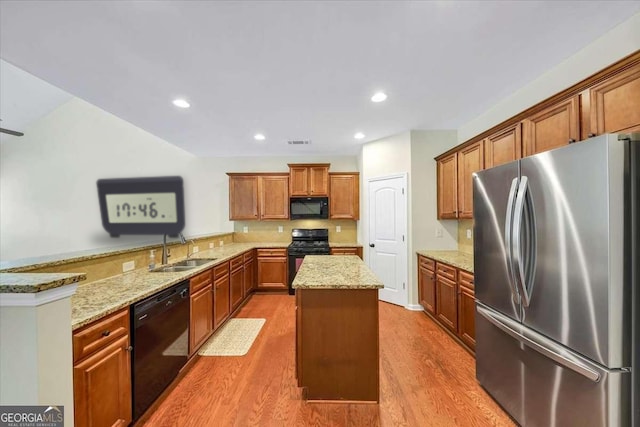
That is 17:46
